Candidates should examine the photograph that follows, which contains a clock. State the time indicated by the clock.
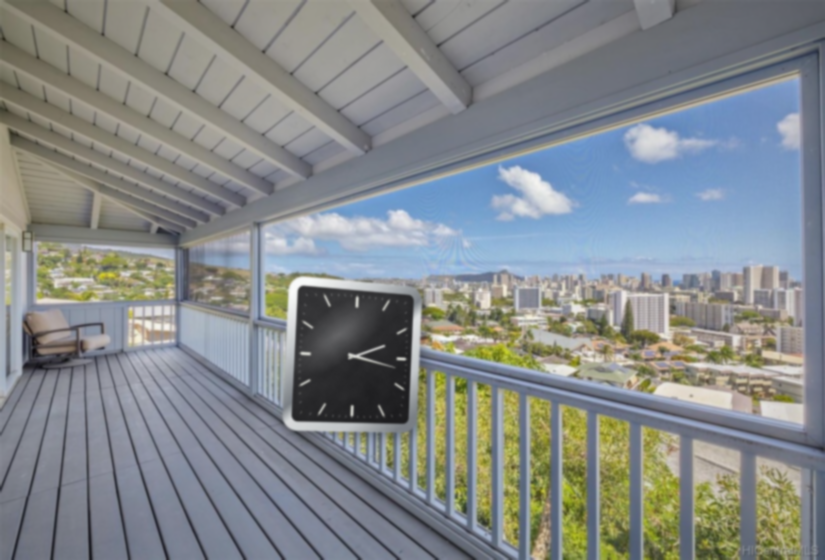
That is 2:17
